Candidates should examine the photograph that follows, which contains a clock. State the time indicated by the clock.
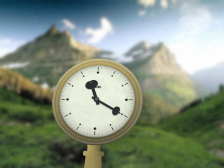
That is 11:20
